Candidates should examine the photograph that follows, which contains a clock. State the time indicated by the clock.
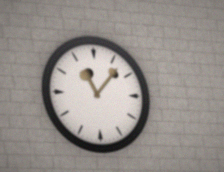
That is 11:07
